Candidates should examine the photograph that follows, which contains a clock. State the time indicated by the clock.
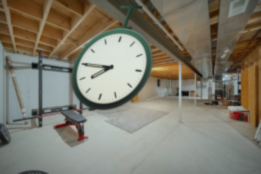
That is 7:45
